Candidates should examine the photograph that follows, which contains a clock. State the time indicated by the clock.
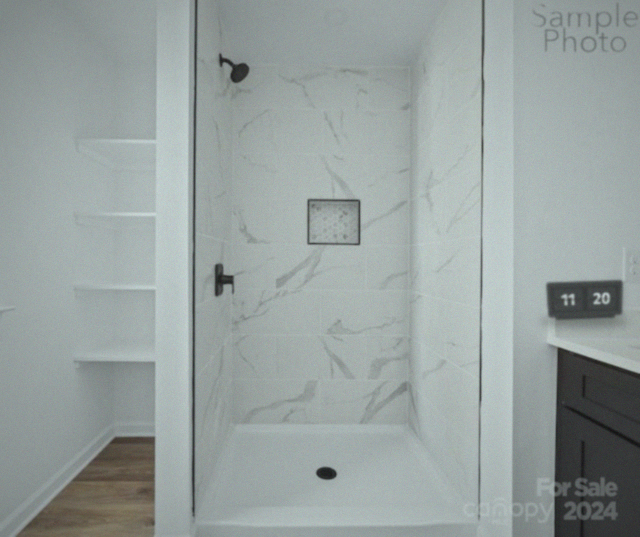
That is 11:20
